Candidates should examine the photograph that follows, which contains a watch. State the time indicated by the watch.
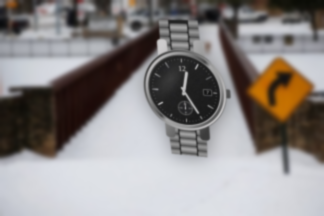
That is 12:25
